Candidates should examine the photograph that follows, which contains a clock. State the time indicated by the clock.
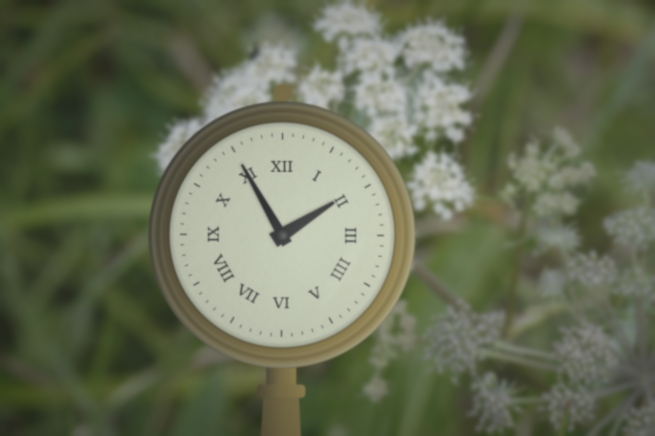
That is 1:55
